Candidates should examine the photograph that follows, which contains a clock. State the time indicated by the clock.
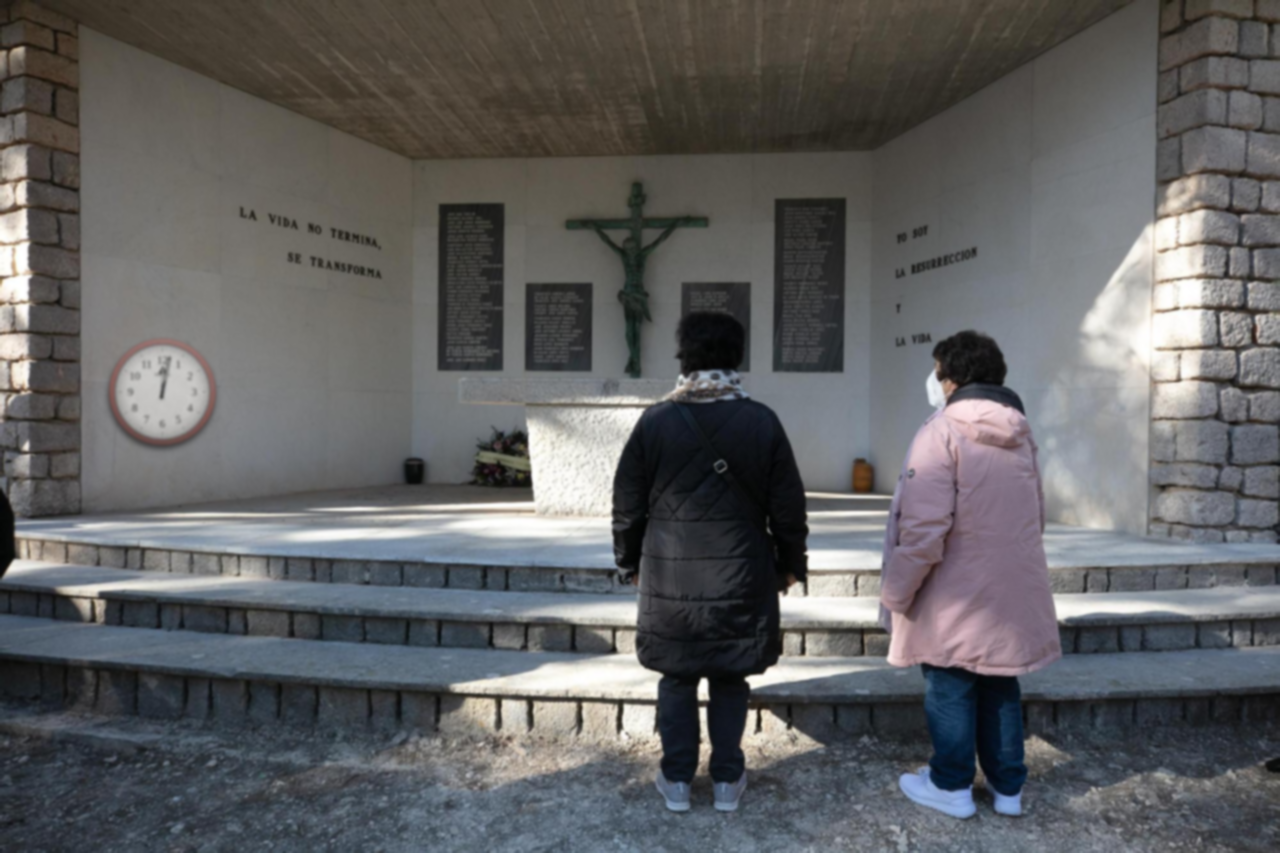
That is 12:02
